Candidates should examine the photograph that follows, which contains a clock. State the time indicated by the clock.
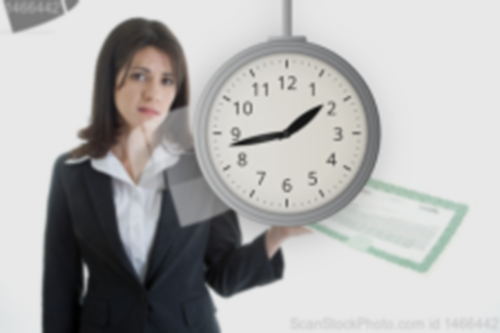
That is 1:43
